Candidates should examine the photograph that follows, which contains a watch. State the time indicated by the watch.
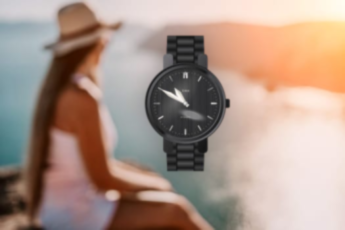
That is 10:50
